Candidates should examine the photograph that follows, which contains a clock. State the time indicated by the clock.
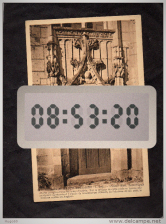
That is 8:53:20
